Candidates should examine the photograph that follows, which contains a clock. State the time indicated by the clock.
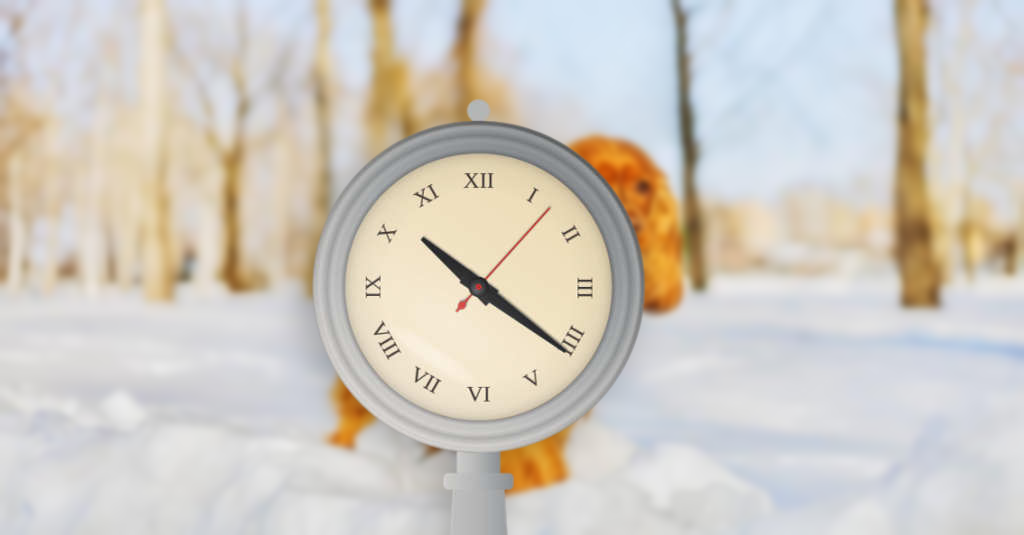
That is 10:21:07
